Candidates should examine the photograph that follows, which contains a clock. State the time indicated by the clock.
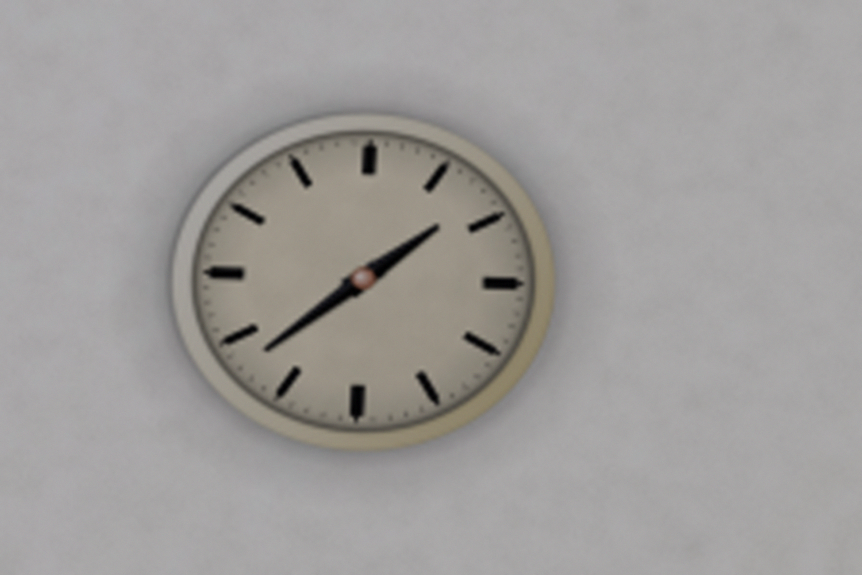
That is 1:38
